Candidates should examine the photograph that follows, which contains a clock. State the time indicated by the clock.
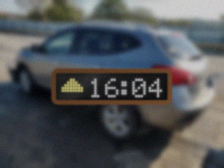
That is 16:04
